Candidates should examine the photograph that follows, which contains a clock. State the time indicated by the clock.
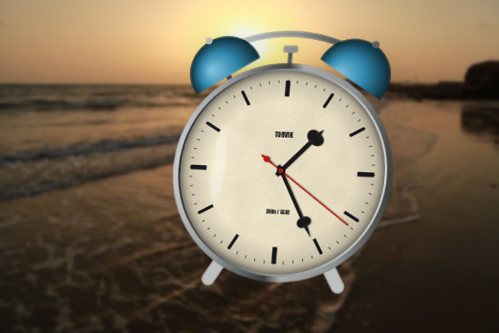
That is 1:25:21
